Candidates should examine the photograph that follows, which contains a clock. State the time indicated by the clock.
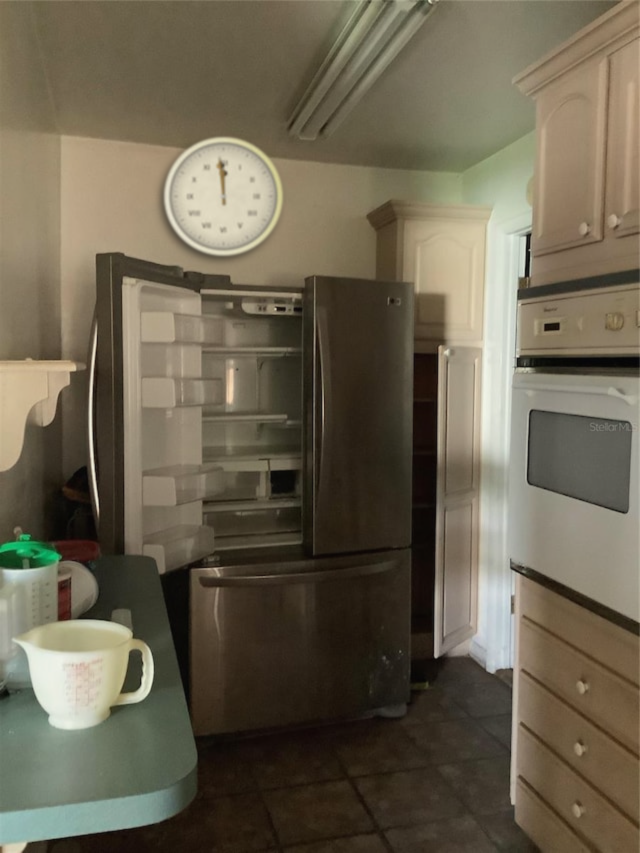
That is 11:59
